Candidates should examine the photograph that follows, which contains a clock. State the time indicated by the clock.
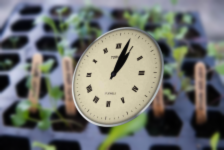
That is 1:03
